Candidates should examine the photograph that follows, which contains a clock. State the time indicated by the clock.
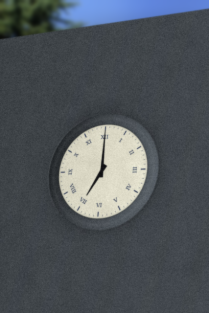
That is 7:00
